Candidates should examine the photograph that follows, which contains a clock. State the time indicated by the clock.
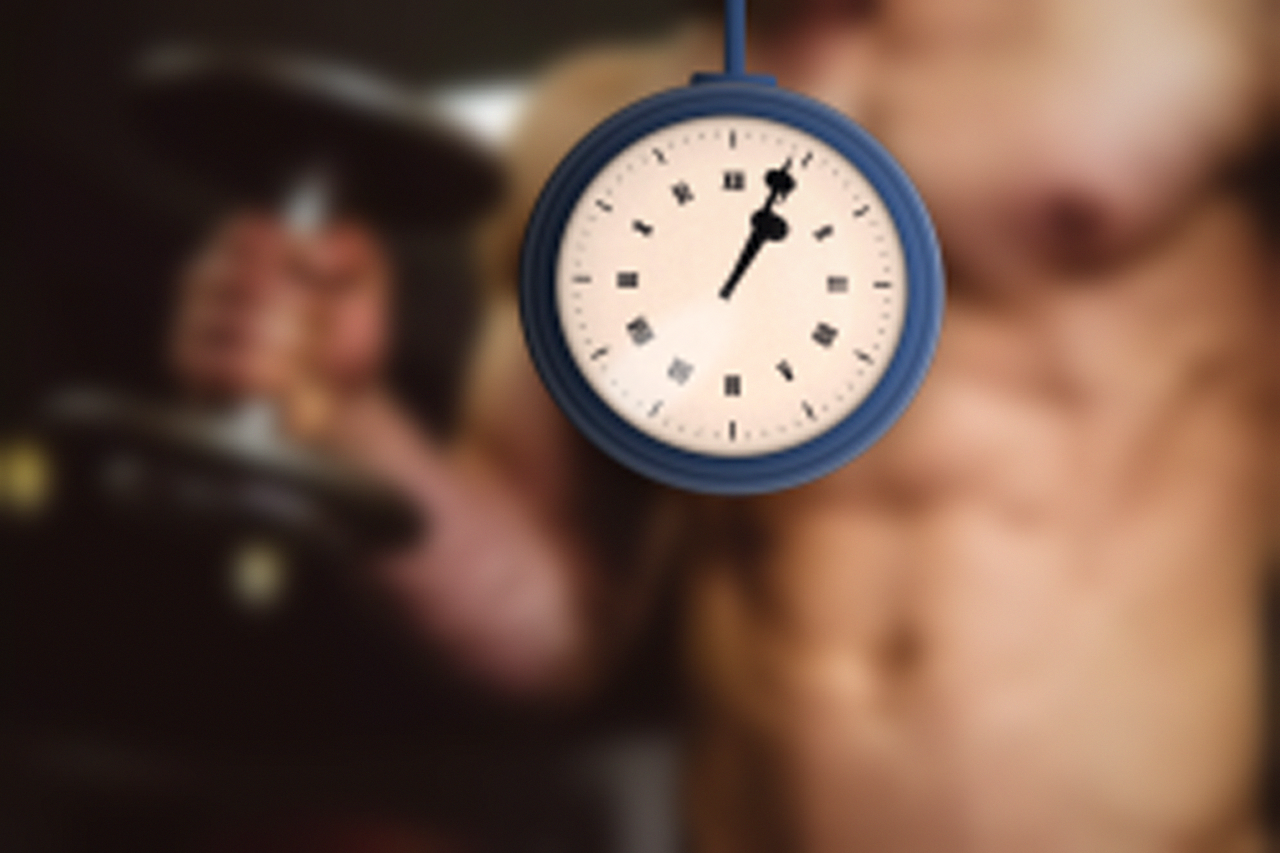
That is 1:04
